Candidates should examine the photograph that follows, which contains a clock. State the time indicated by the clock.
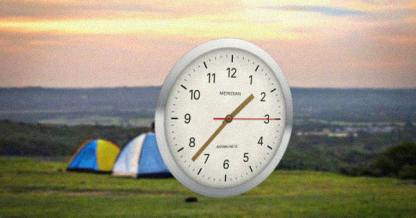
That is 1:37:15
